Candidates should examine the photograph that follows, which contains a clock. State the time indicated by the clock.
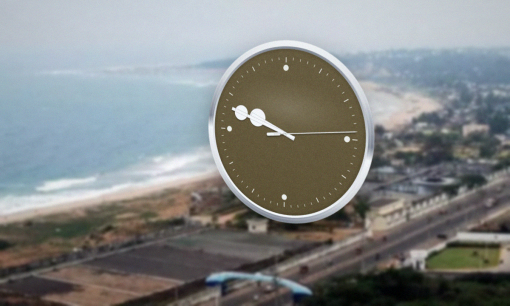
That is 9:48:14
